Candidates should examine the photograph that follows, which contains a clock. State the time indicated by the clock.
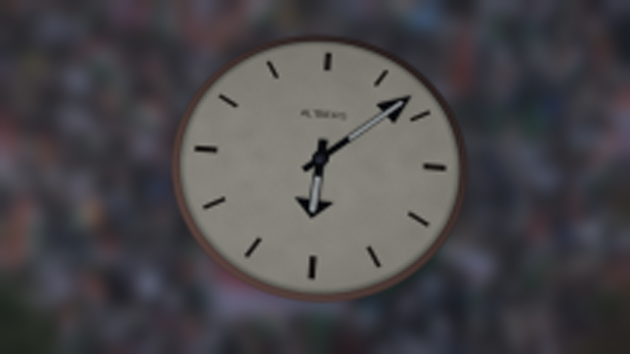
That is 6:08
